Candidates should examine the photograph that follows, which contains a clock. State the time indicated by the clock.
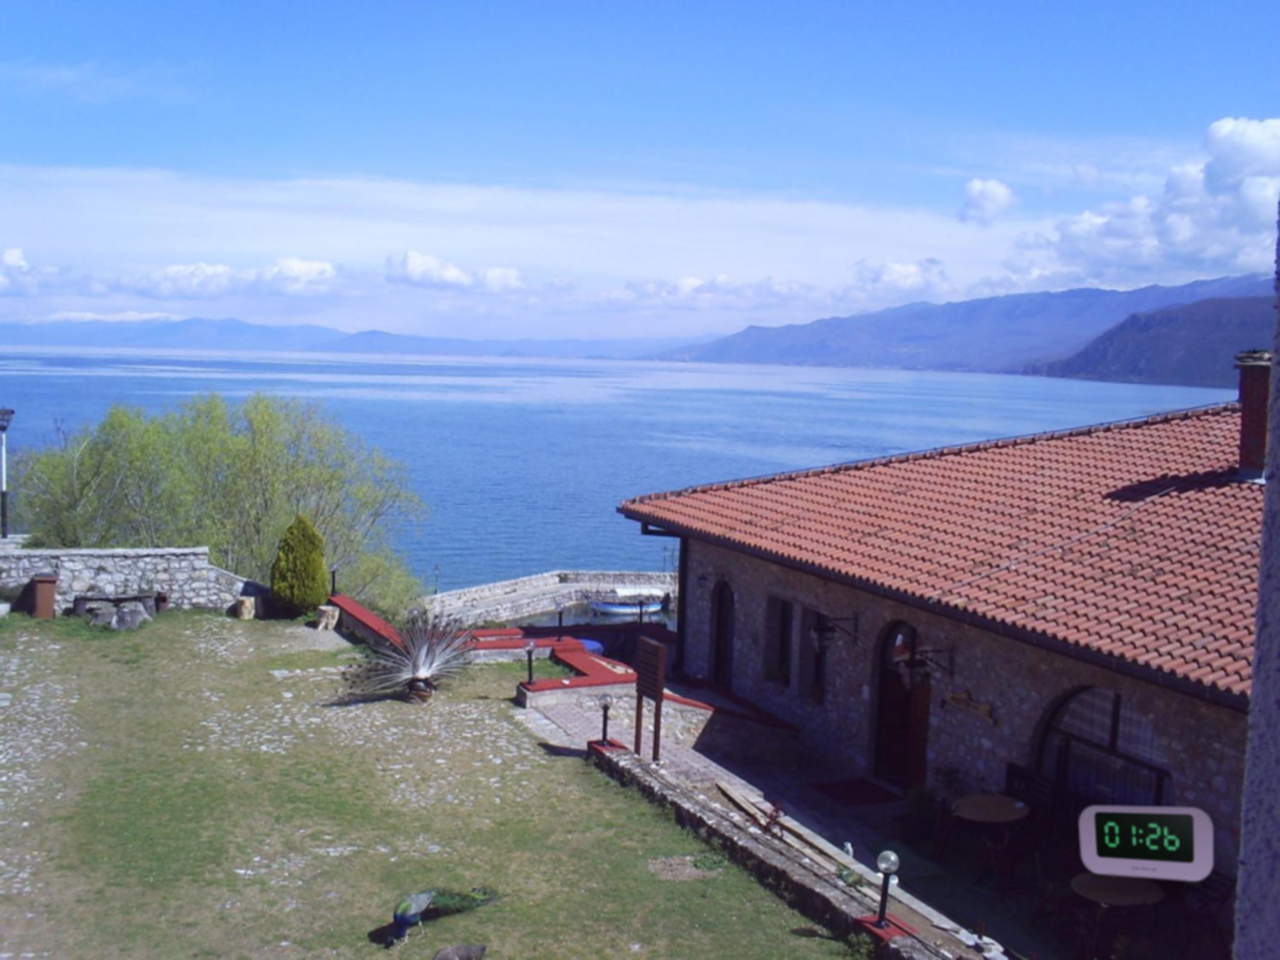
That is 1:26
